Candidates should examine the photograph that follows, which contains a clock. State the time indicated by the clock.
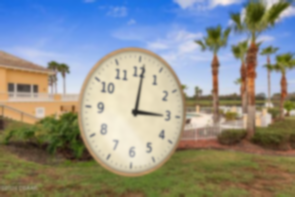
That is 3:01
